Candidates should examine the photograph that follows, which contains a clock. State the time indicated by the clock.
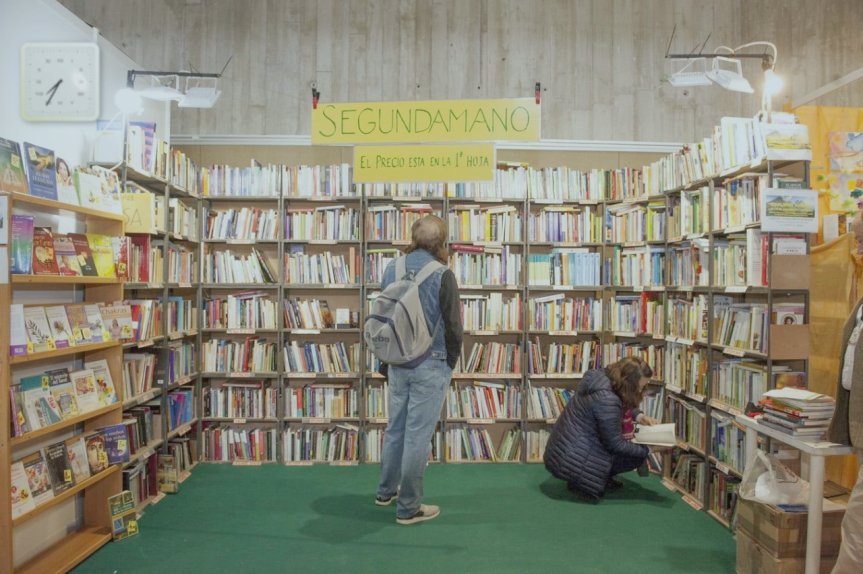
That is 7:35
